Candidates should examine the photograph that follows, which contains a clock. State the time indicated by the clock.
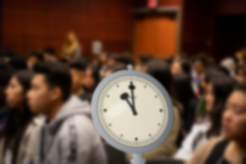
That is 11:00
